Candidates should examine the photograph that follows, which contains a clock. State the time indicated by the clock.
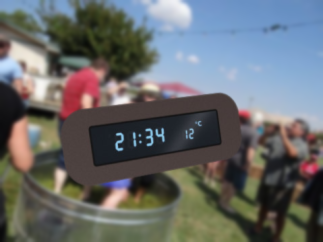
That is 21:34
